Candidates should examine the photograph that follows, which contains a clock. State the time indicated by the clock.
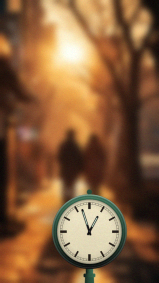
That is 12:57
